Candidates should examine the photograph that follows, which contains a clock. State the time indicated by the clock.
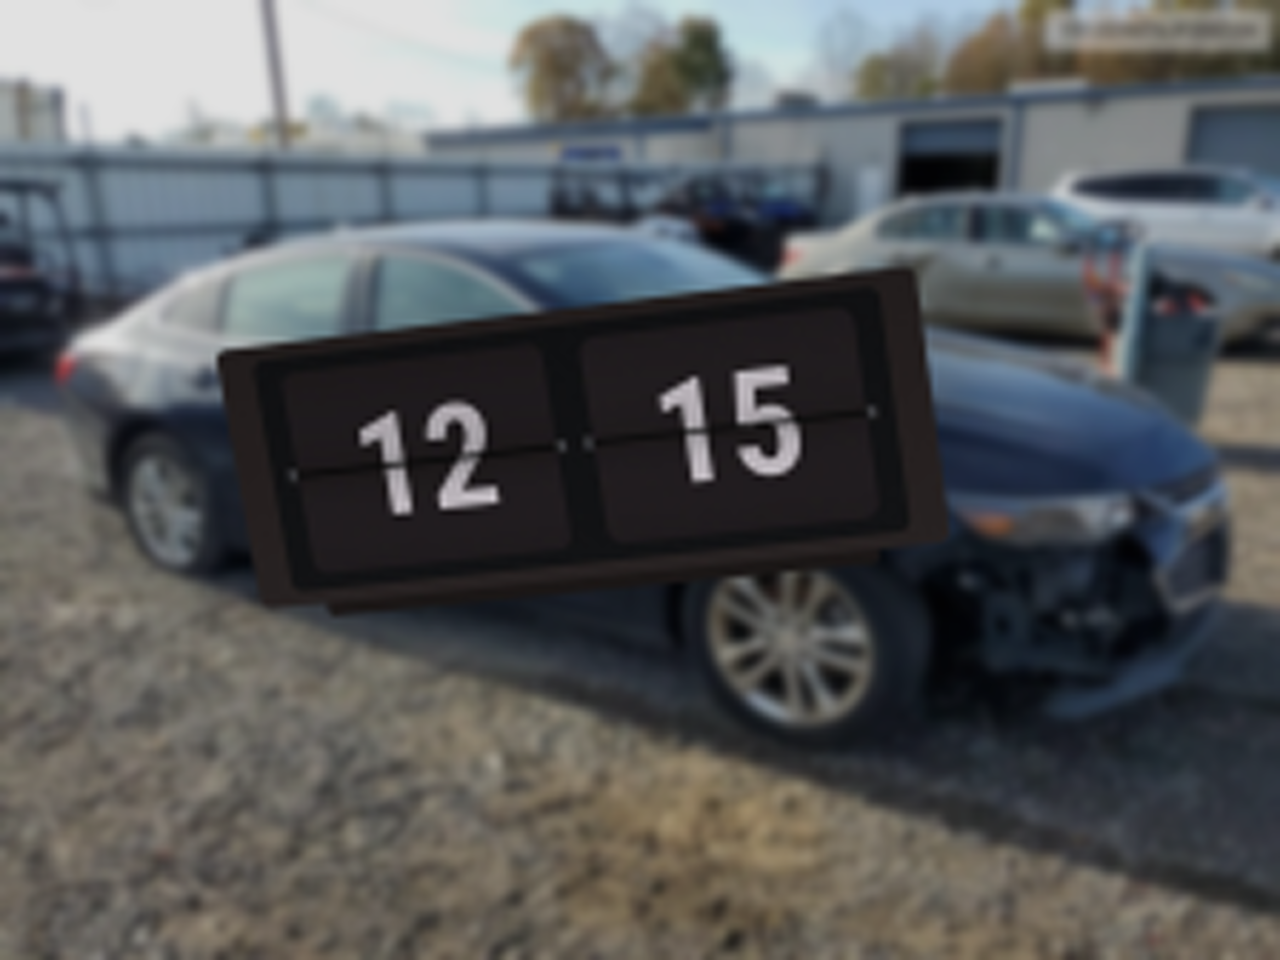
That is 12:15
